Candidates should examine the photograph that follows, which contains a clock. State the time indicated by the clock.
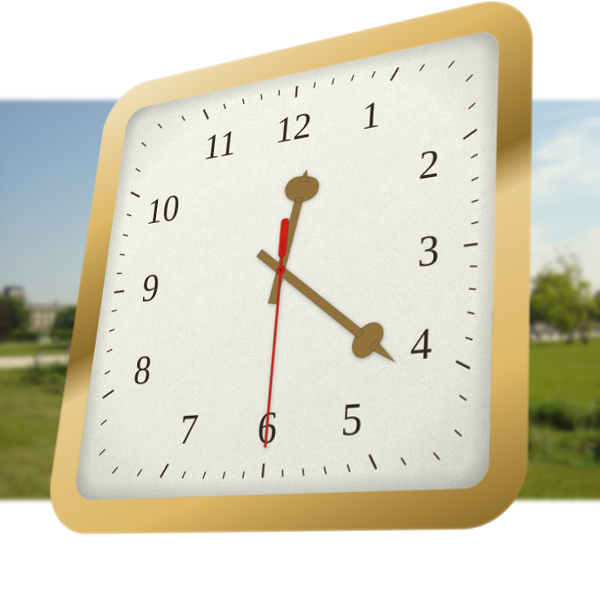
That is 12:21:30
